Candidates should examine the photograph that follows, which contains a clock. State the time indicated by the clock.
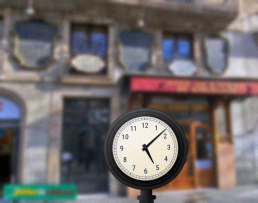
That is 5:08
